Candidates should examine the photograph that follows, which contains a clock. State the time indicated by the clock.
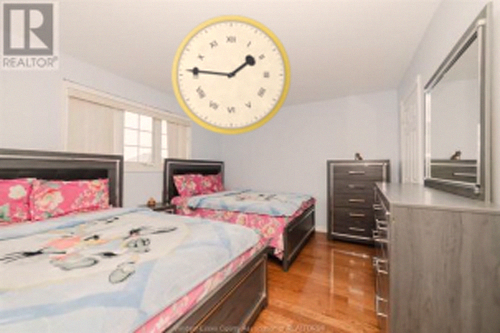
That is 1:46
